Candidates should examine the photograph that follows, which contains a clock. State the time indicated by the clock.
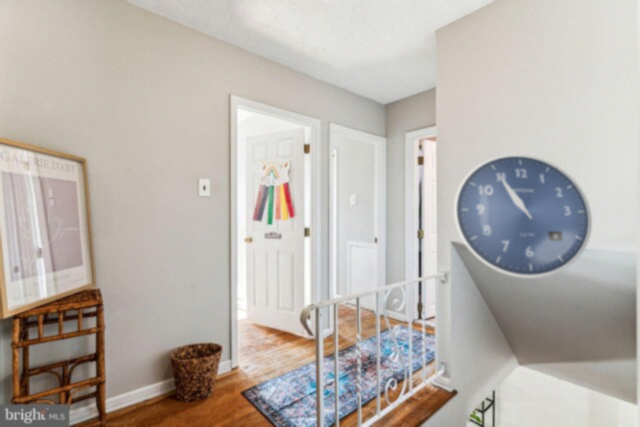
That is 10:55
